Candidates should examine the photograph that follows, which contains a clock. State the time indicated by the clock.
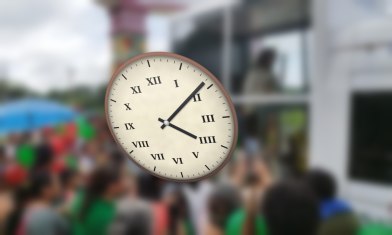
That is 4:09
